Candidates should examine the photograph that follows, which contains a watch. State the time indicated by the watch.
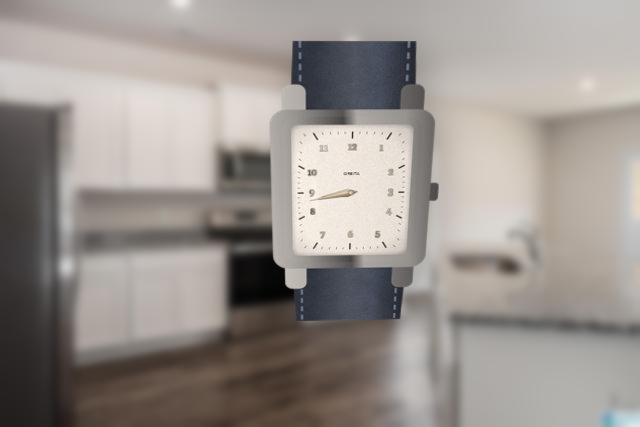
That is 8:43
